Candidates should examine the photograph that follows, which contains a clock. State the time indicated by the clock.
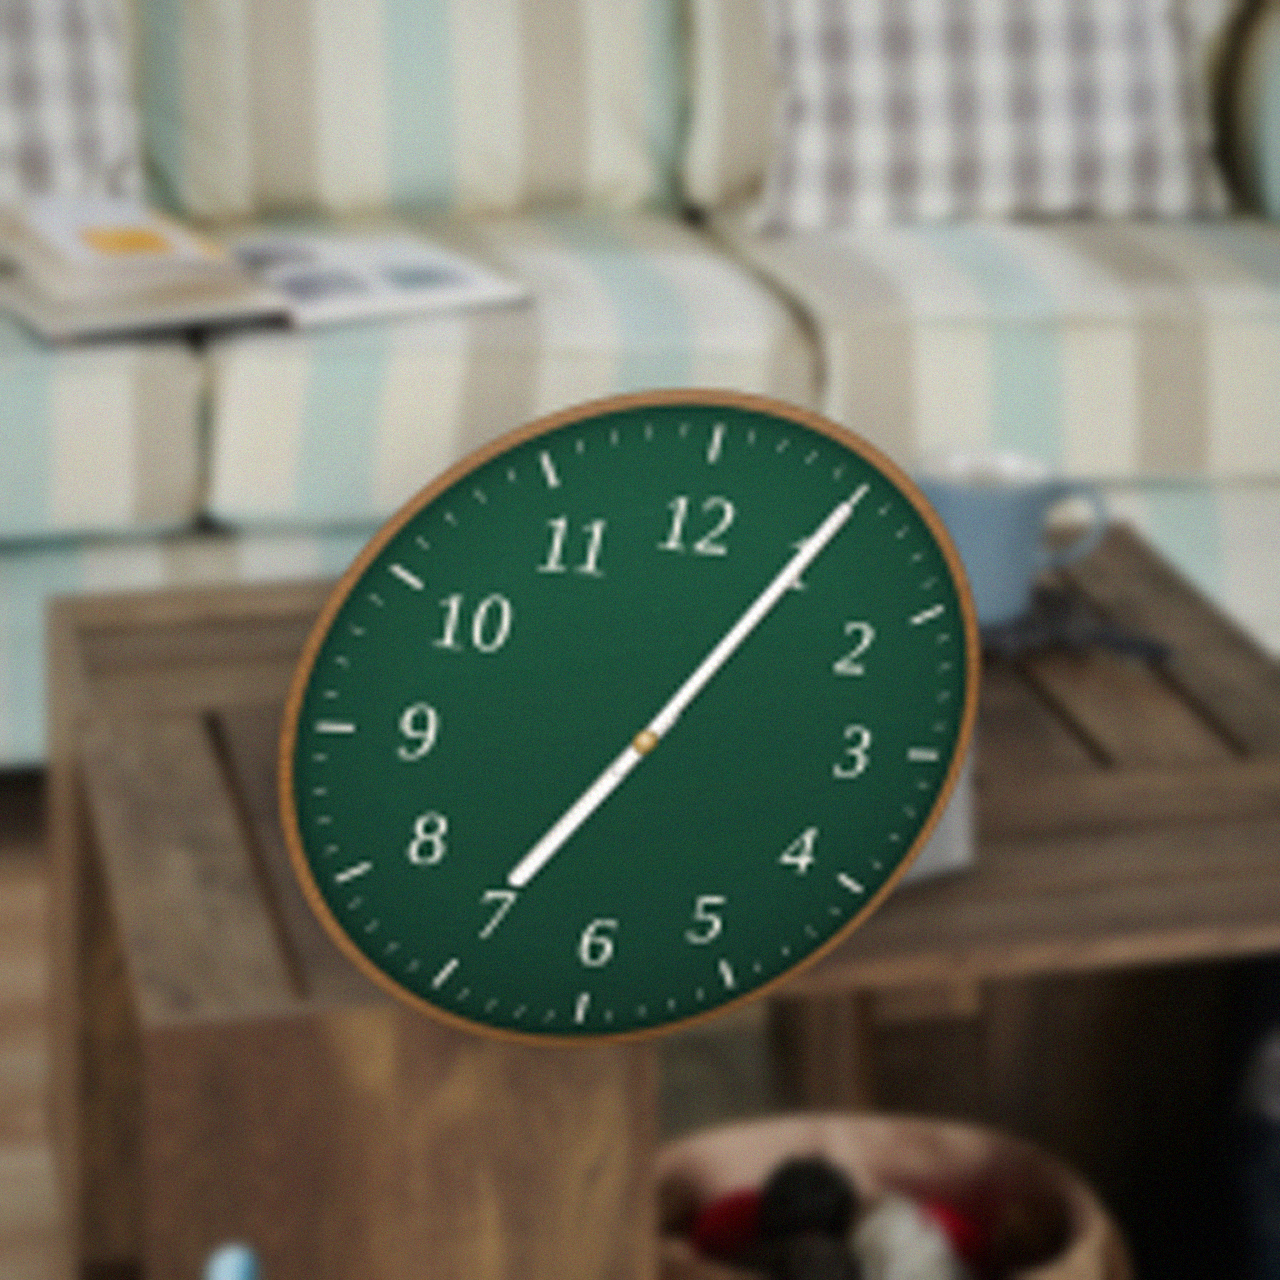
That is 7:05
